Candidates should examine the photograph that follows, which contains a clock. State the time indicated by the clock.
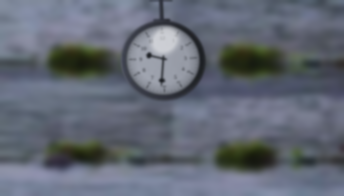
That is 9:31
